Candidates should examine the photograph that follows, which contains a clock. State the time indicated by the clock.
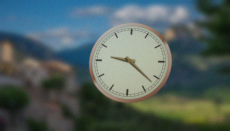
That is 9:22
